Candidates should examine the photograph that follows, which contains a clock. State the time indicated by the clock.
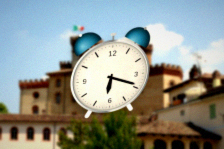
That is 6:19
